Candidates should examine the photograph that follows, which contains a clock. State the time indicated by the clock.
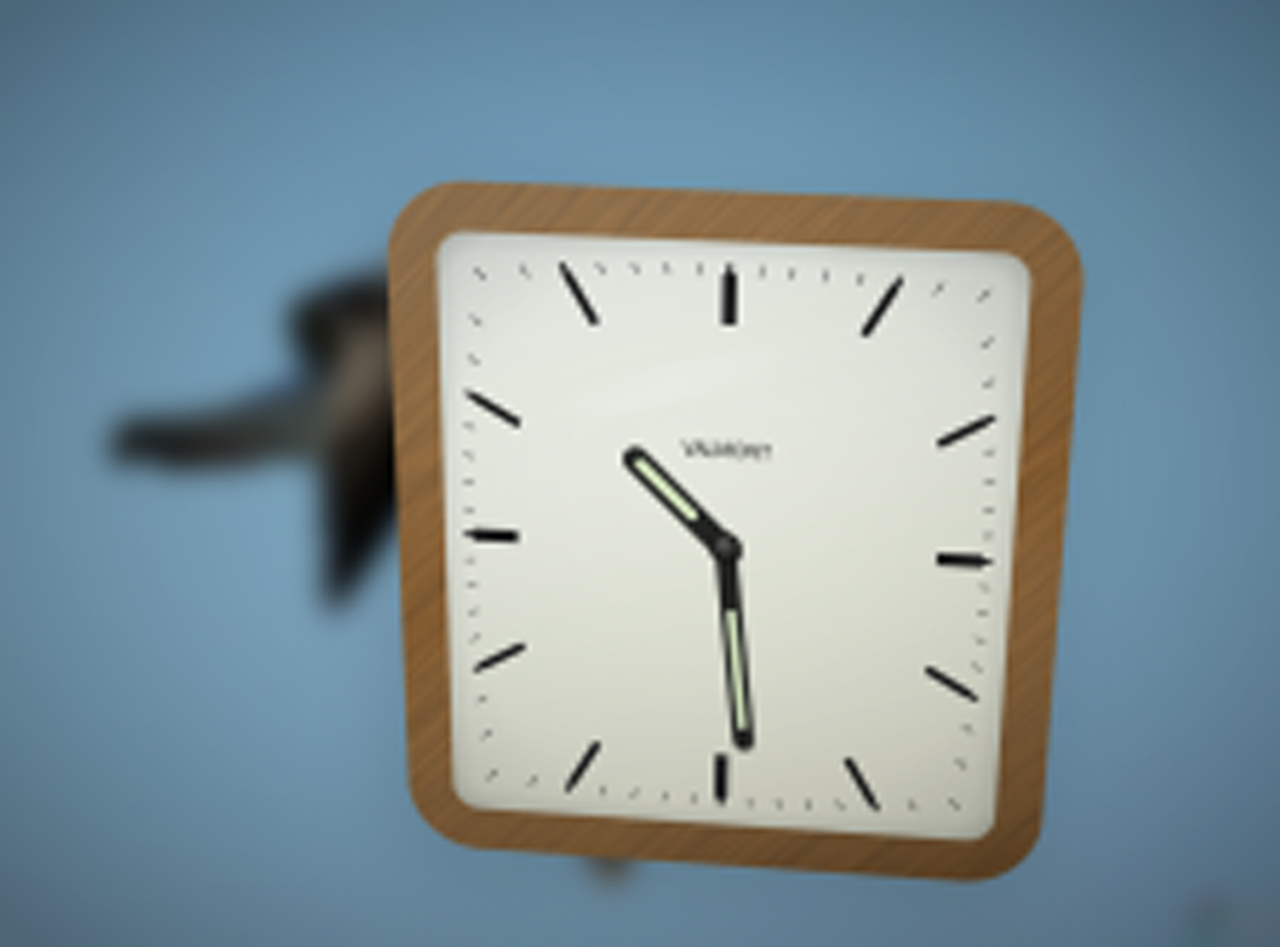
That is 10:29
